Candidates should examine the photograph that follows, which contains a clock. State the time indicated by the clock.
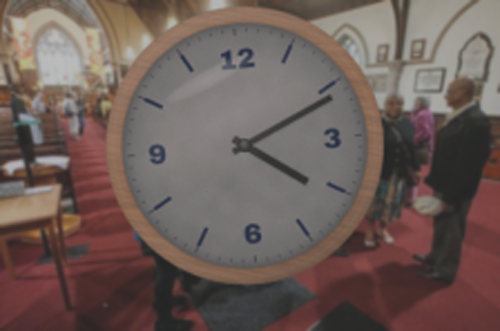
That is 4:11
